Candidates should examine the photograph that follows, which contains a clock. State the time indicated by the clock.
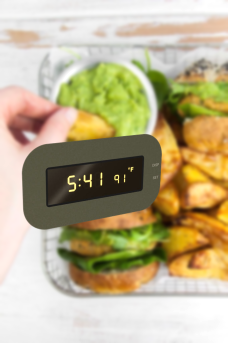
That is 5:41
